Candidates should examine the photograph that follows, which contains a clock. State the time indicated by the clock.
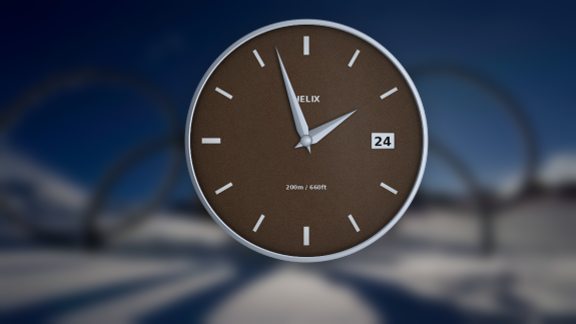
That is 1:57
